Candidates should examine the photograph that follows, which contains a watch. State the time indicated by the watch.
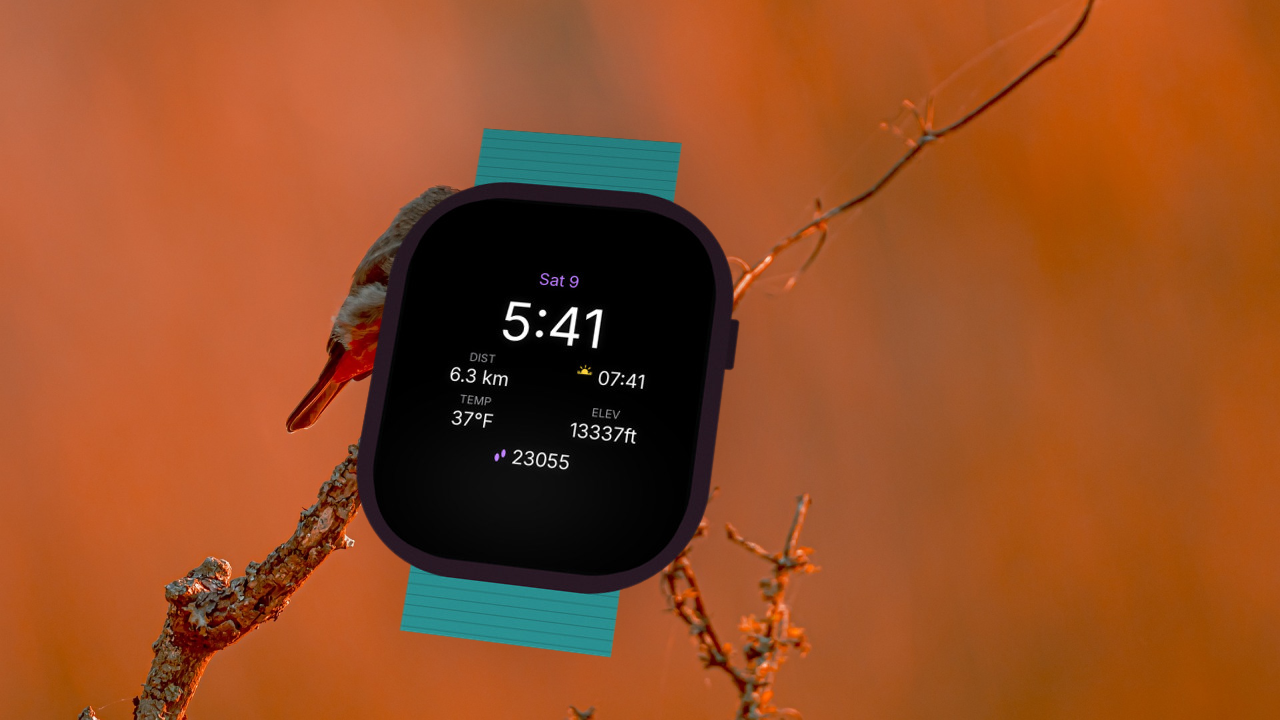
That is 5:41
